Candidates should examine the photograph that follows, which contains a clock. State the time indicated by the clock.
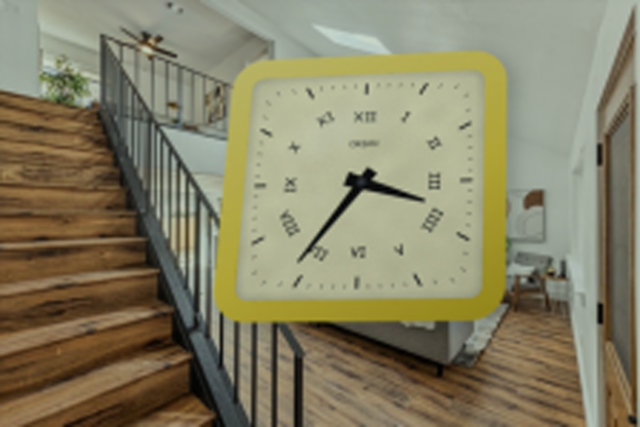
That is 3:36
